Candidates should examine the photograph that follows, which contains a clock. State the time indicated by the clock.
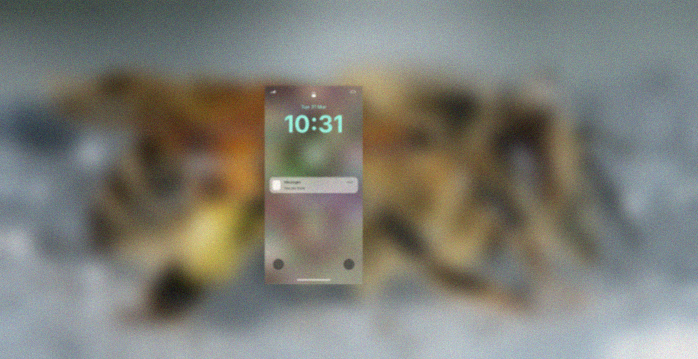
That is 10:31
